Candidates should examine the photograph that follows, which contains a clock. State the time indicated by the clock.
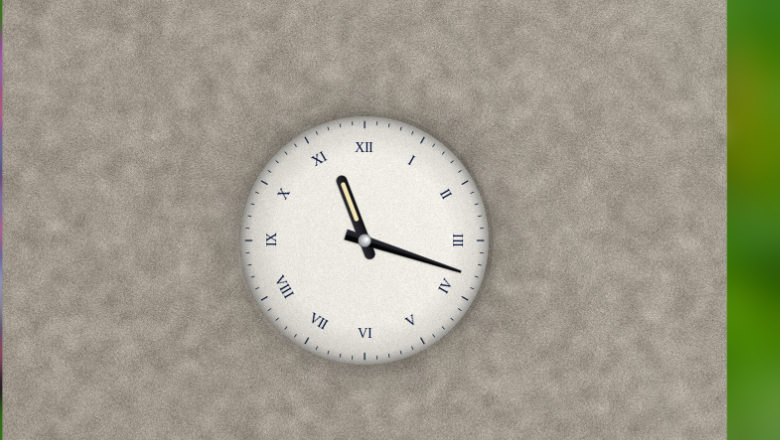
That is 11:18
